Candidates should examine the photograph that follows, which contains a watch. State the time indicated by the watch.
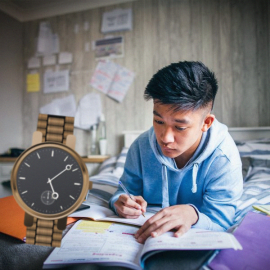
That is 5:08
